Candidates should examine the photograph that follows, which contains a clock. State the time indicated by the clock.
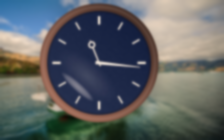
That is 11:16
